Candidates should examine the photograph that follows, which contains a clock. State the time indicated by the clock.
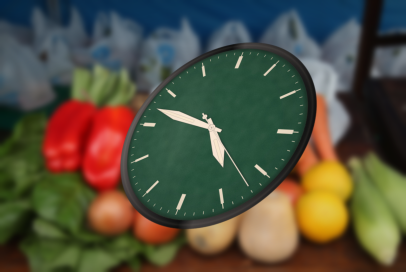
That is 4:47:22
